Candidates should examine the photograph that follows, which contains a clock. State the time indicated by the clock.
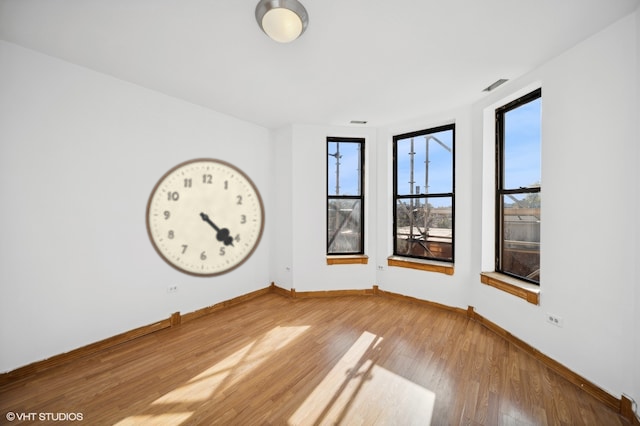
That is 4:22
